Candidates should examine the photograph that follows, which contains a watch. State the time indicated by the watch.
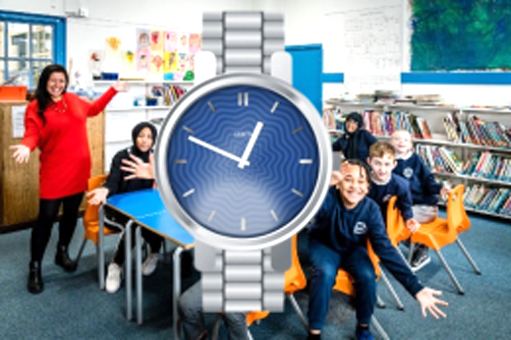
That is 12:49
